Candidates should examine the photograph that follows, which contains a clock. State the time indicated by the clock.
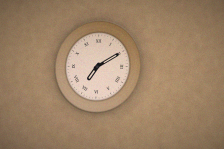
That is 7:10
